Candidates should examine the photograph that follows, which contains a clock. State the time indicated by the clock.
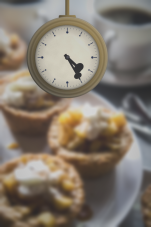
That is 4:25
